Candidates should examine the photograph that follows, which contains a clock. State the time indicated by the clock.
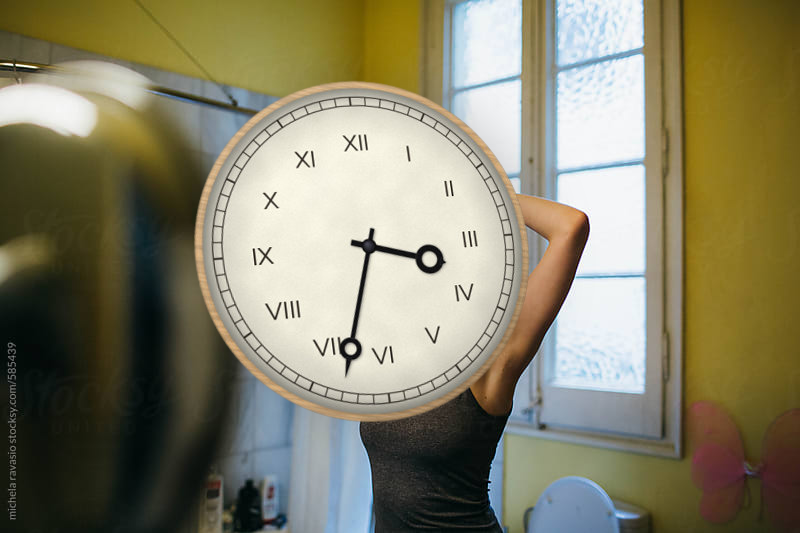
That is 3:33
